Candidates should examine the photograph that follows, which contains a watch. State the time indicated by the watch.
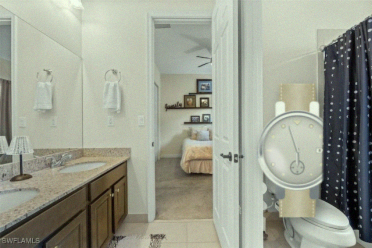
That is 5:57
